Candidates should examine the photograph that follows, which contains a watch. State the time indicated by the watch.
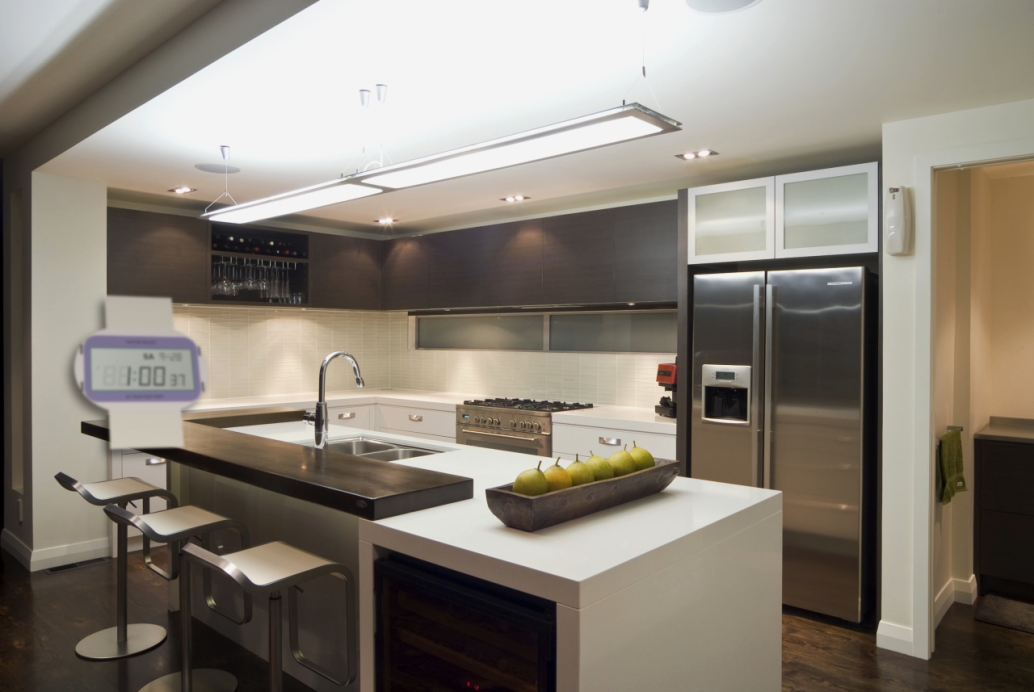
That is 1:00
